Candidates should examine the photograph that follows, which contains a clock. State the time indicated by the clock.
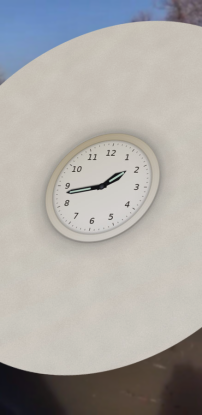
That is 1:43
